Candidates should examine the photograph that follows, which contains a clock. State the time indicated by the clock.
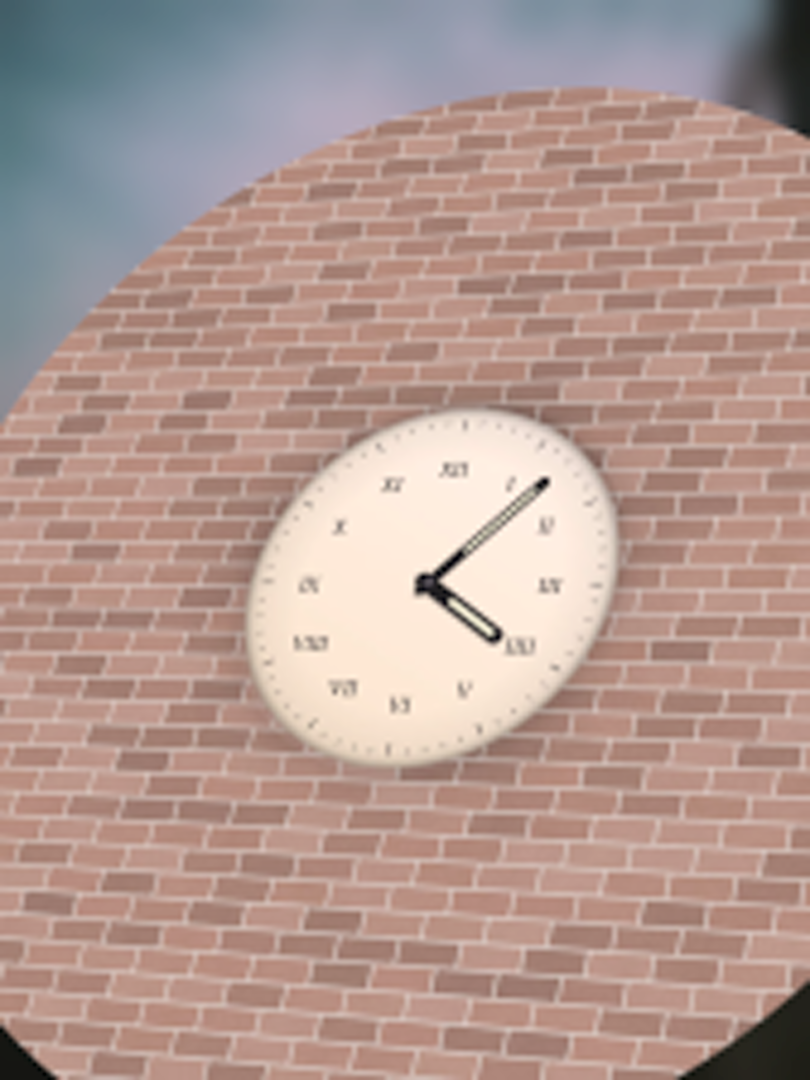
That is 4:07
